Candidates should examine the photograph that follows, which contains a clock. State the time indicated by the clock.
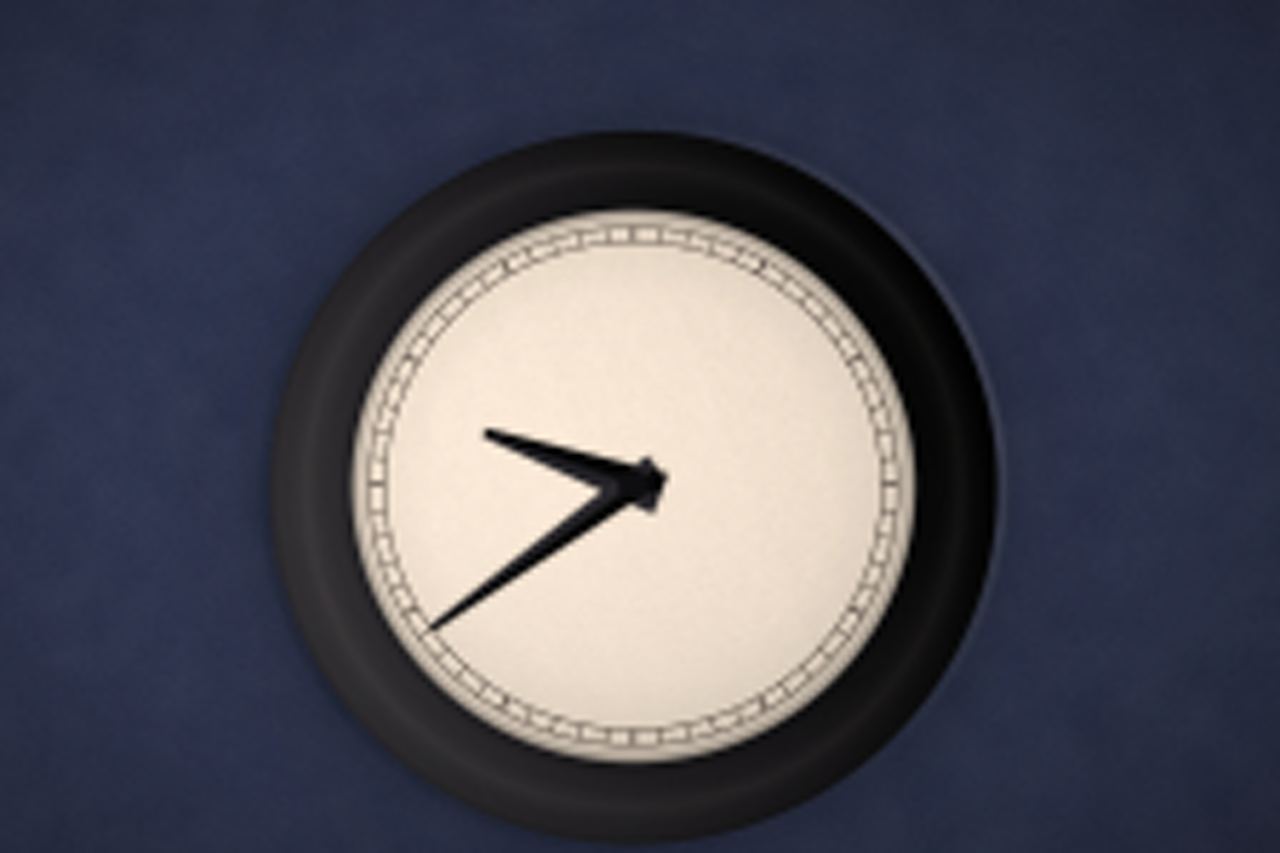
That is 9:39
